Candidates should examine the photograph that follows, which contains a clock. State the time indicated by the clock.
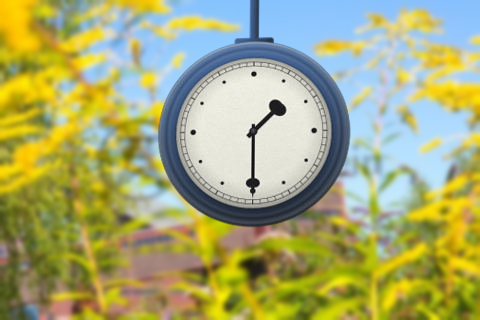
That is 1:30
